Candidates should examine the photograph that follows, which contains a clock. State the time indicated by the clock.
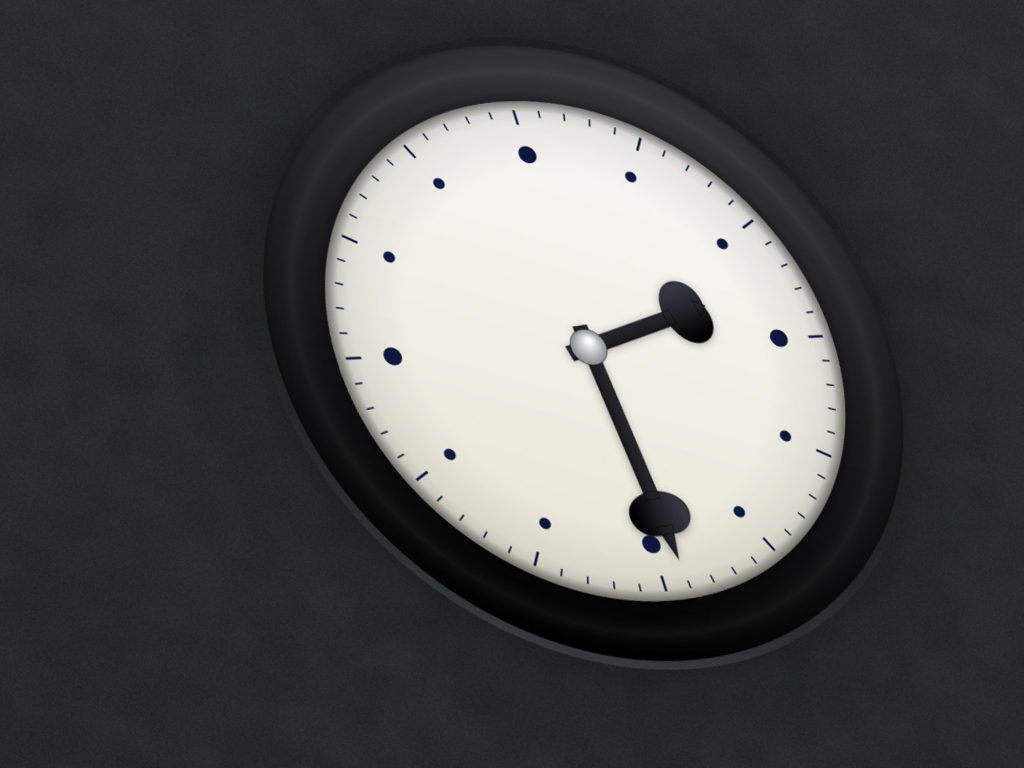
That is 2:29
